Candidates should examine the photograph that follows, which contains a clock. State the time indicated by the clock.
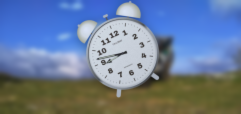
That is 8:47
